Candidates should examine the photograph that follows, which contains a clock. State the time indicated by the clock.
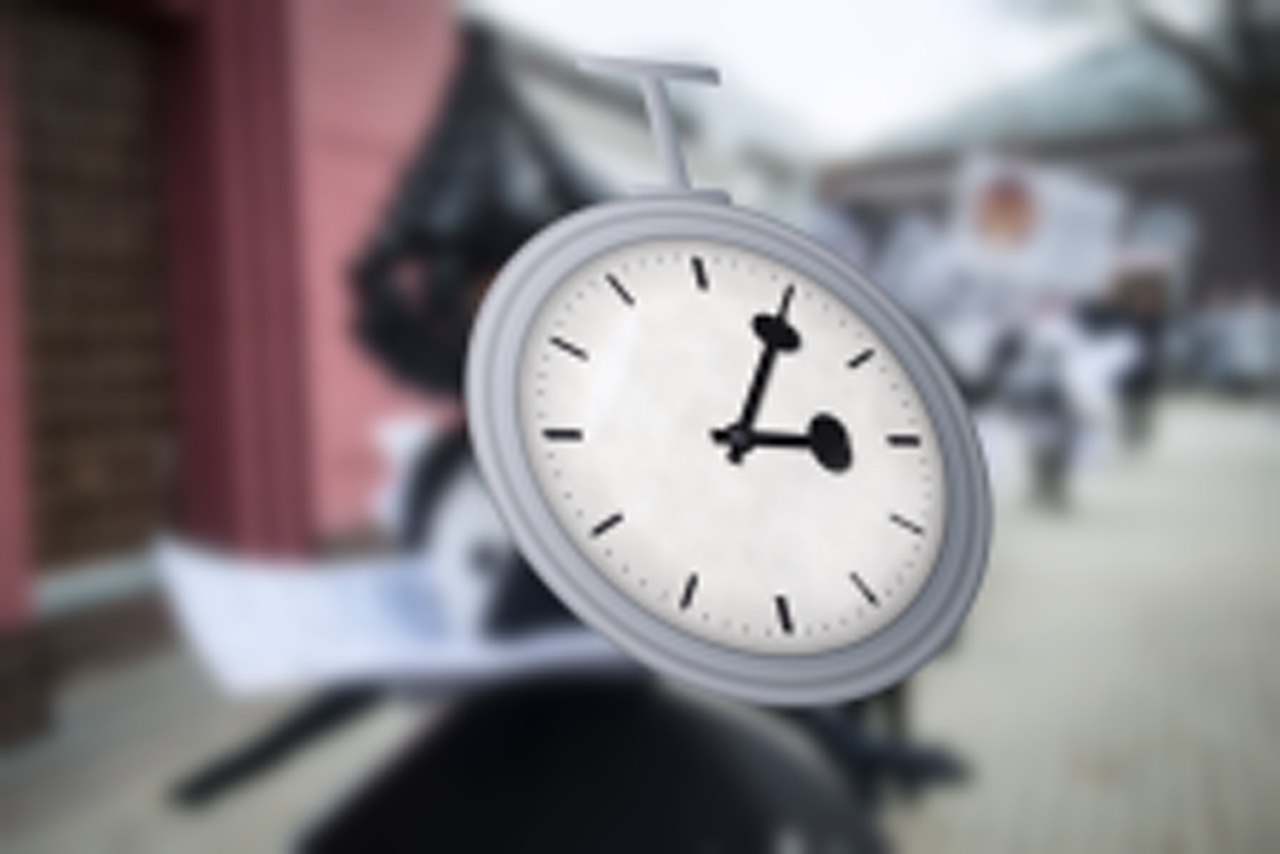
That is 3:05
